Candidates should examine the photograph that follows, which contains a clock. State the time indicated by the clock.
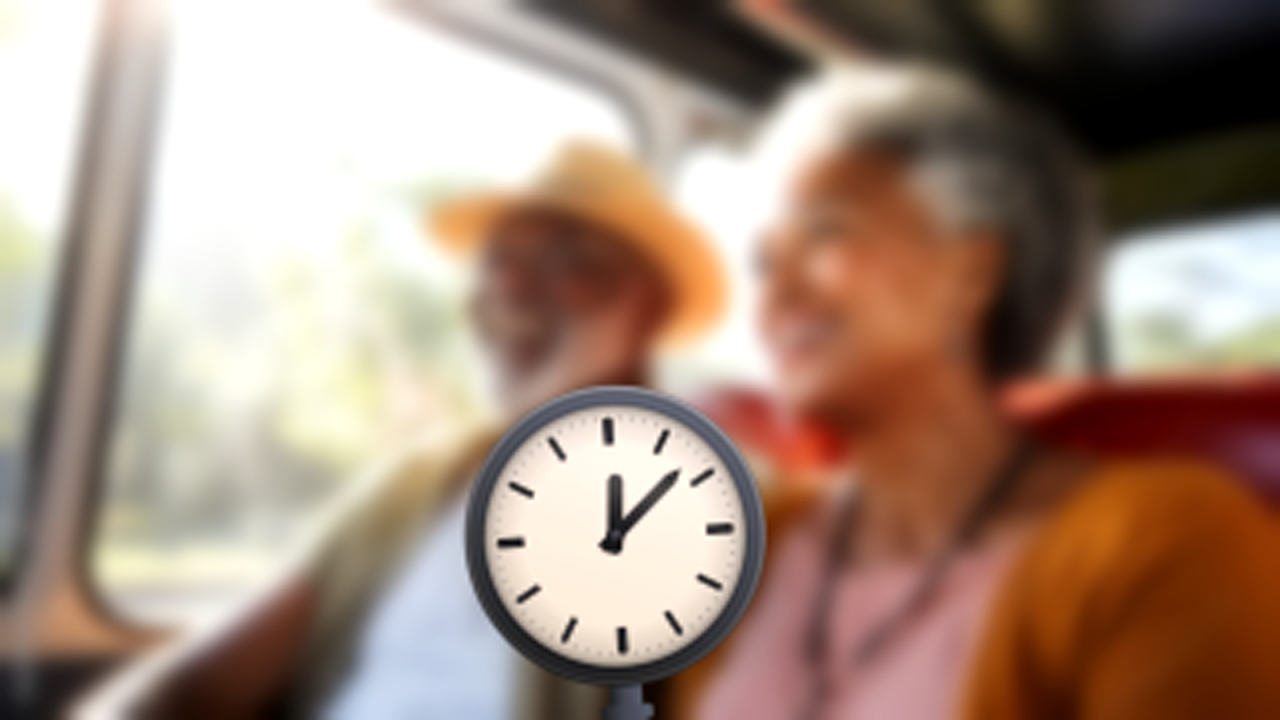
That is 12:08
